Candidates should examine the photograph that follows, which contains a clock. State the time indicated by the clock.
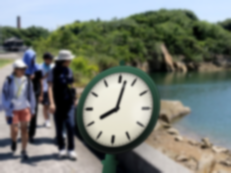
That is 8:02
